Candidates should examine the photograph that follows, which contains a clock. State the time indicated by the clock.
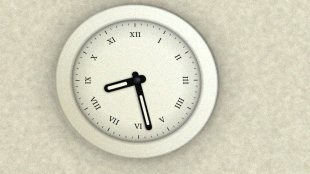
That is 8:28
